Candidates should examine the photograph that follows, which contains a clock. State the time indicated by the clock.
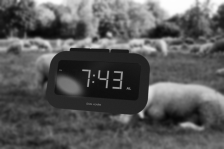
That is 7:43
